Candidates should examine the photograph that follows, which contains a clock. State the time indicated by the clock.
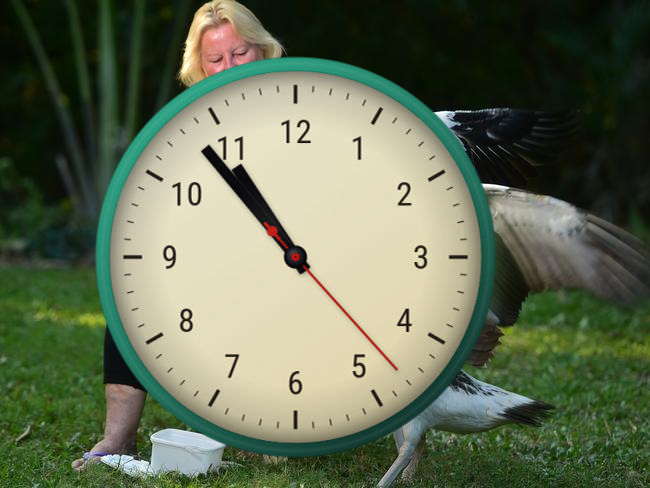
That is 10:53:23
